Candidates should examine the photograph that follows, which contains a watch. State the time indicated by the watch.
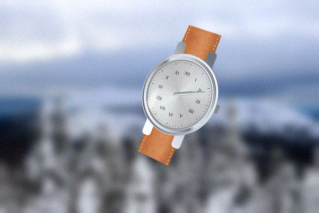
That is 2:11
